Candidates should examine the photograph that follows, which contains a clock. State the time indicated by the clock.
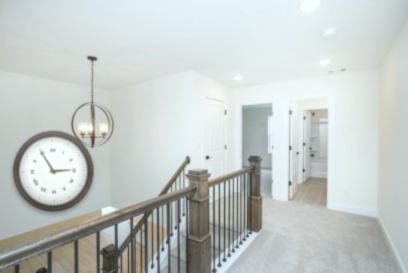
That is 2:55
